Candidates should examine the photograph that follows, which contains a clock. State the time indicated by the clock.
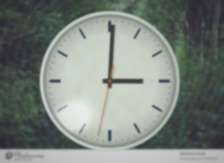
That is 3:00:32
